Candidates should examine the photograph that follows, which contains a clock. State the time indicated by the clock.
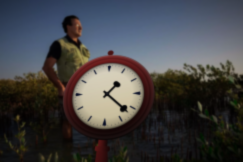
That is 1:22
